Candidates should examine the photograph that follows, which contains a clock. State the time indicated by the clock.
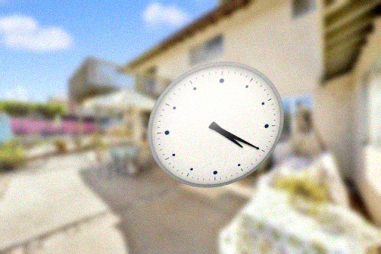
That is 4:20
